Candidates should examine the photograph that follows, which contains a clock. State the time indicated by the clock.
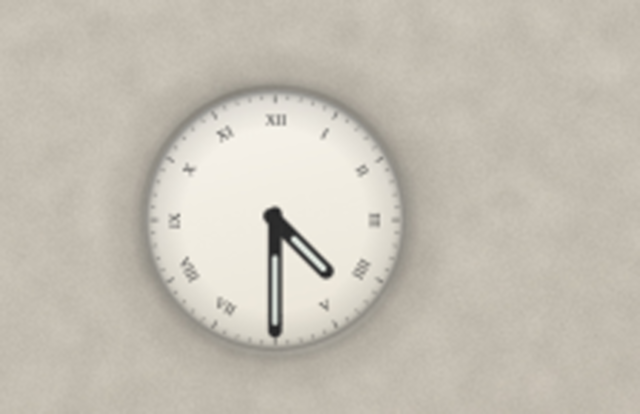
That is 4:30
